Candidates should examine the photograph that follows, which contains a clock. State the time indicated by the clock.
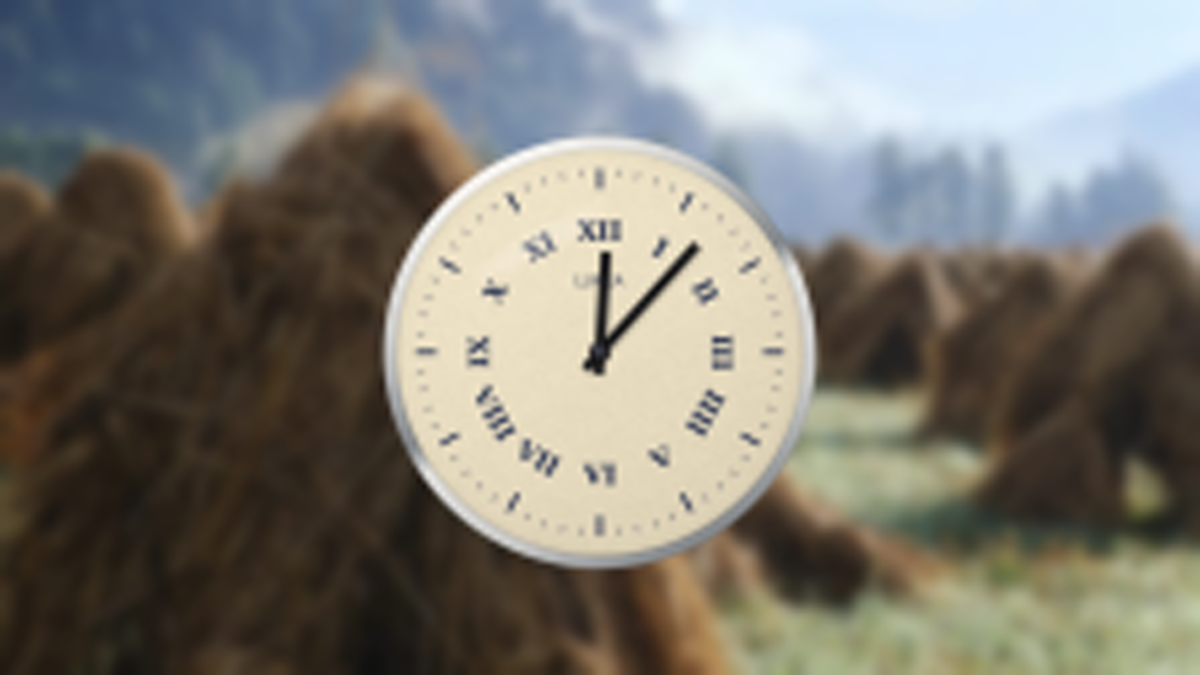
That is 12:07
